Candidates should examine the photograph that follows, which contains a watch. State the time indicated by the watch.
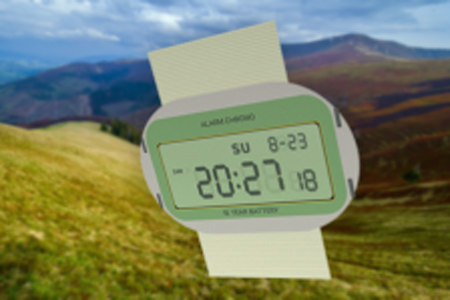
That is 20:27:18
